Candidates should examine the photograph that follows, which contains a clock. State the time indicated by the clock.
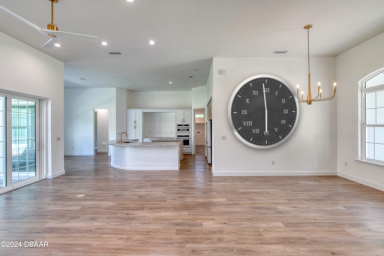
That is 5:59
